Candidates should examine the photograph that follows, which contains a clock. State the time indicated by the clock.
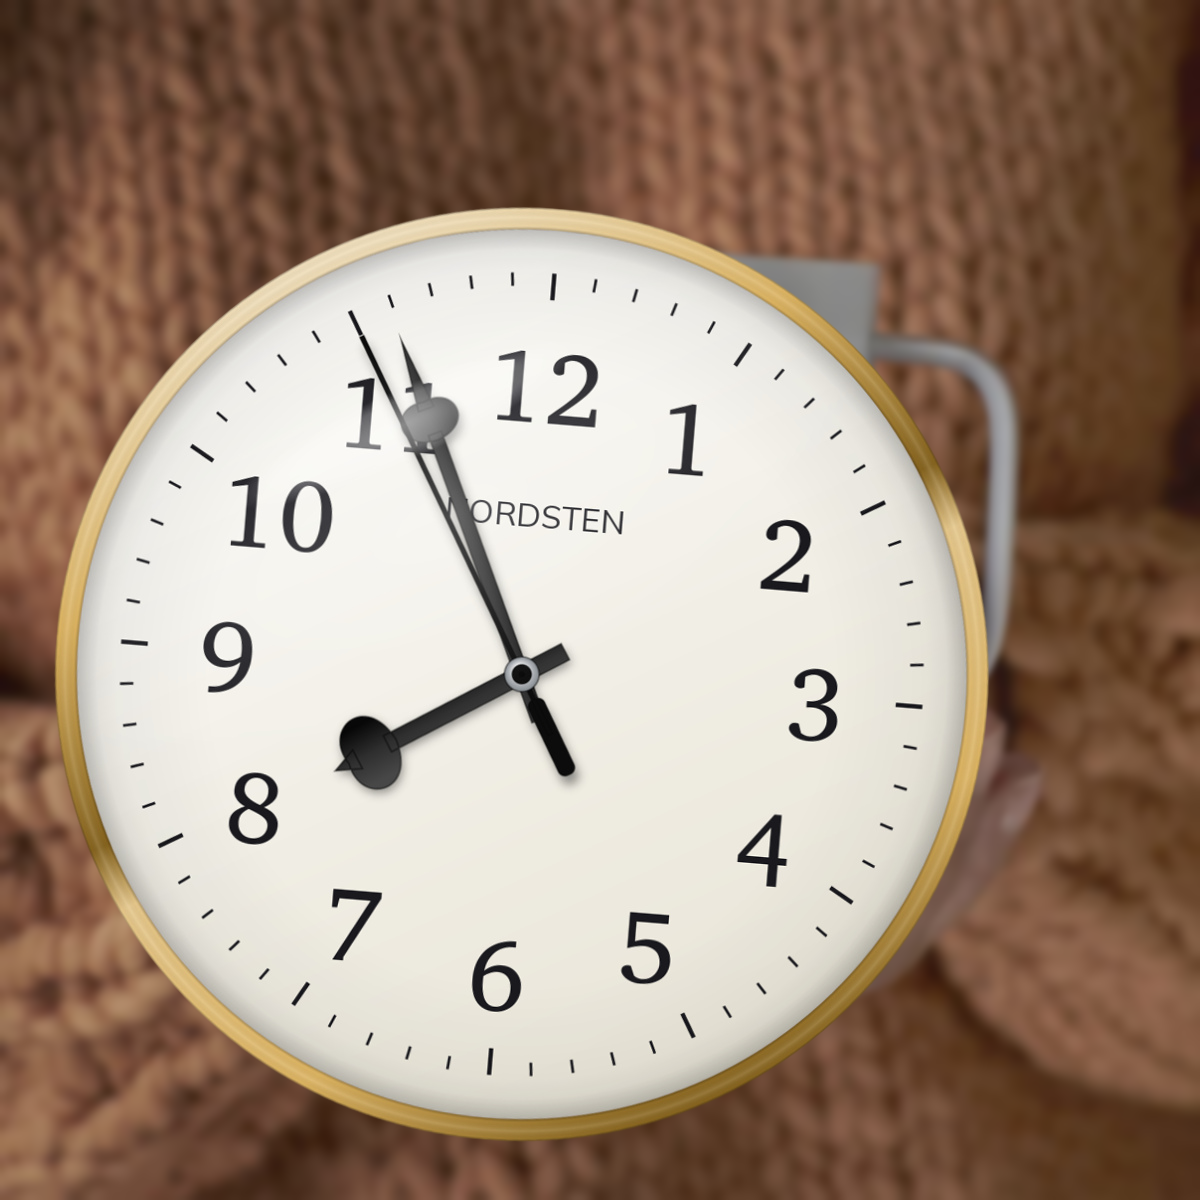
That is 7:55:55
